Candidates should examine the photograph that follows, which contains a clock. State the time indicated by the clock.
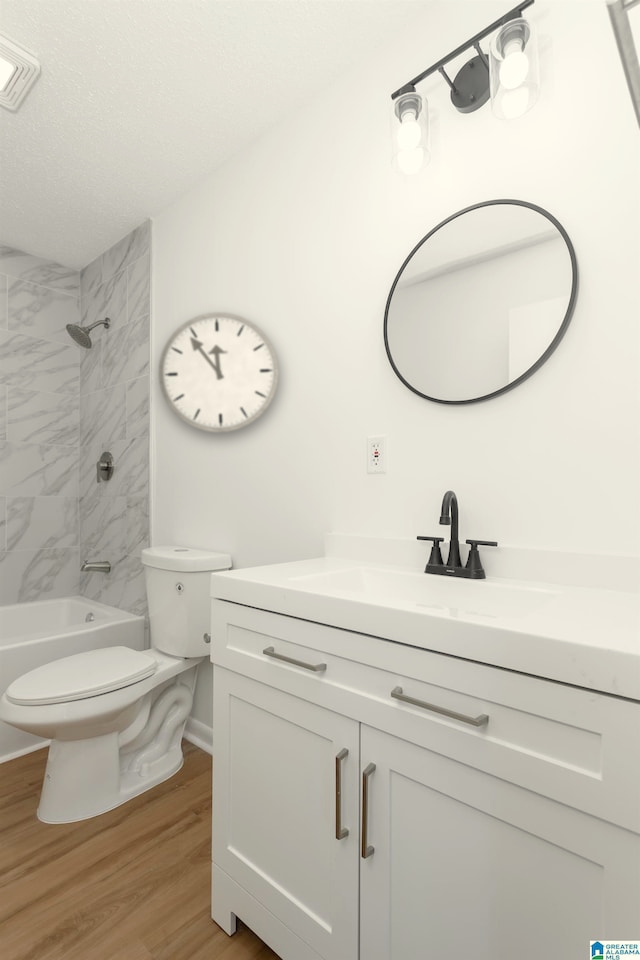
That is 11:54
